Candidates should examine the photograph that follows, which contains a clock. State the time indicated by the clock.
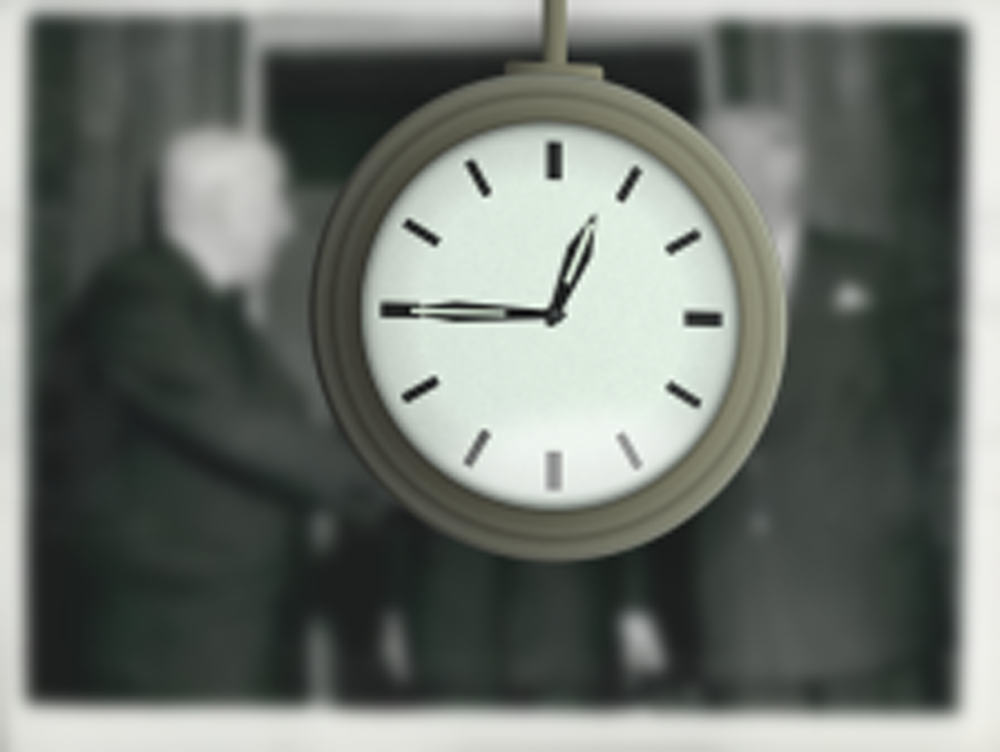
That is 12:45
